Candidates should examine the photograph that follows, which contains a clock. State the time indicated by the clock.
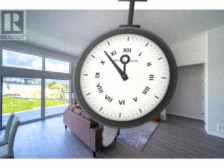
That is 11:53
